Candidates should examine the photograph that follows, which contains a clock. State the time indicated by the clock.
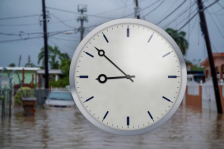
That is 8:52
